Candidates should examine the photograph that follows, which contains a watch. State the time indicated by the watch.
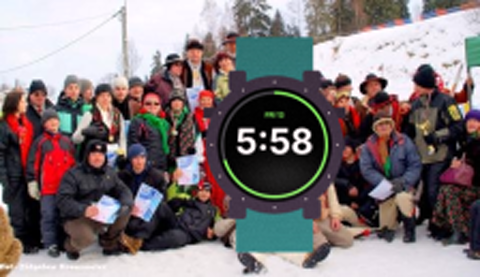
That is 5:58
